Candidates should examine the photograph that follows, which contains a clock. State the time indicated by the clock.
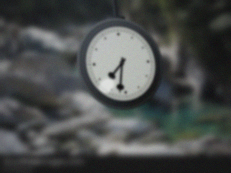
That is 7:32
